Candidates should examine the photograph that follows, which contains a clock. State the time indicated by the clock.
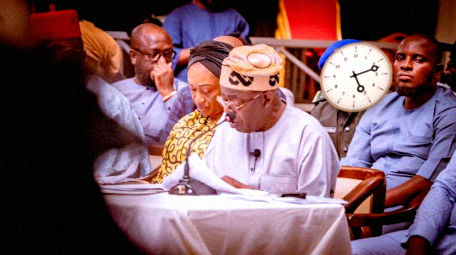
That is 5:12
